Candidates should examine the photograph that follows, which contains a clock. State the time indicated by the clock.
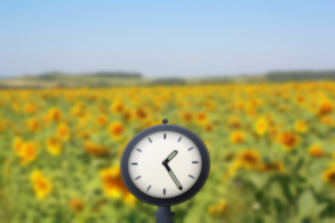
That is 1:25
